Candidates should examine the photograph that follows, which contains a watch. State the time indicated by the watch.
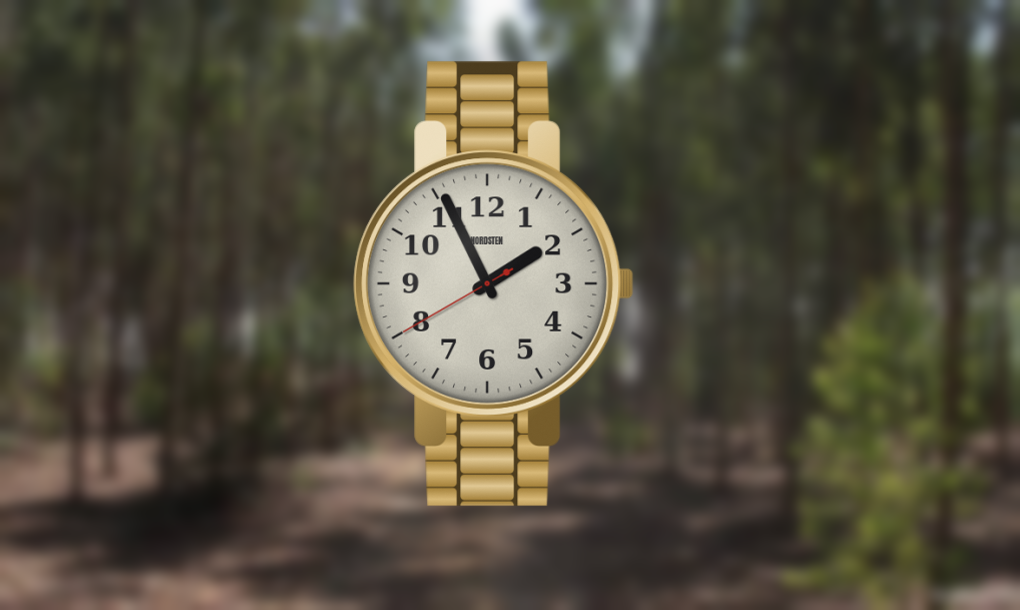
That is 1:55:40
